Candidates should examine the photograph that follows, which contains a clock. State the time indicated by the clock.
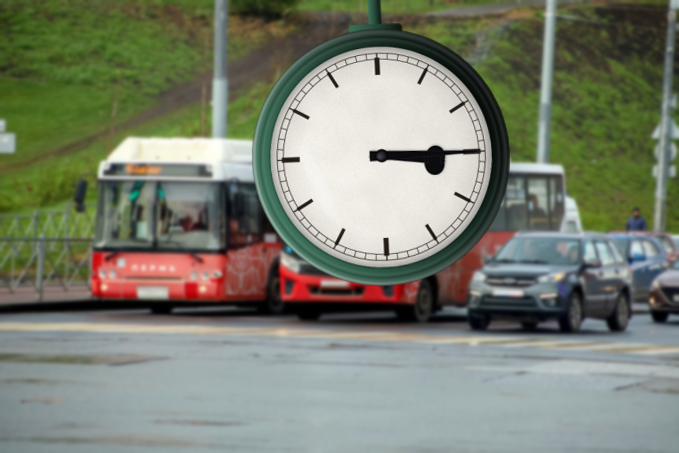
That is 3:15
